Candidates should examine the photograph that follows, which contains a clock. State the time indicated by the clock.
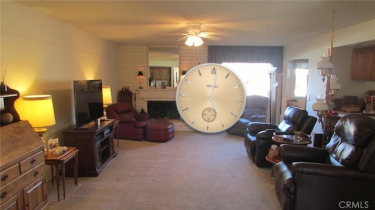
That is 5:01
